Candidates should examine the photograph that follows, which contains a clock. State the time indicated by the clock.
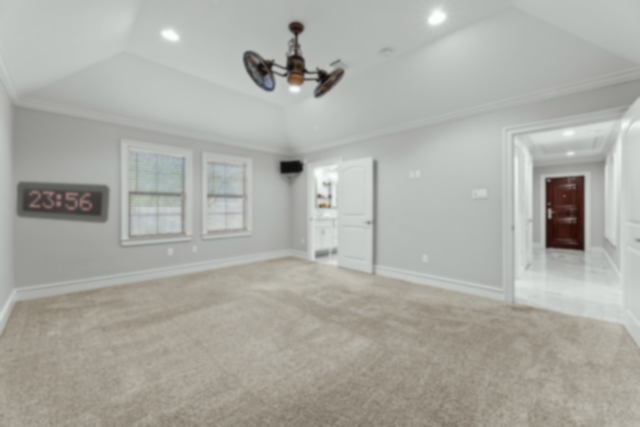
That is 23:56
